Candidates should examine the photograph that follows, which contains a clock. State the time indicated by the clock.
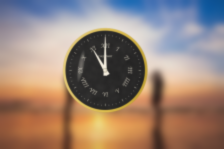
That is 11:00
